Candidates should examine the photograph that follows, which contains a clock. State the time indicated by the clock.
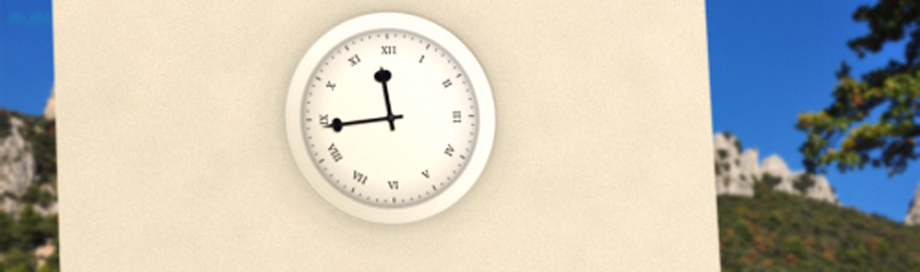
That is 11:44
